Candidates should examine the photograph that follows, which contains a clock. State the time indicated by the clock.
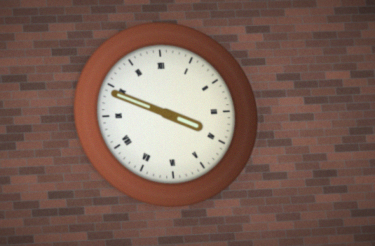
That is 3:49
